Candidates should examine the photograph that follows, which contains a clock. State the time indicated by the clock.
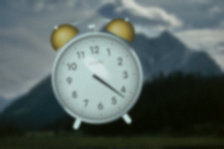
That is 4:22
